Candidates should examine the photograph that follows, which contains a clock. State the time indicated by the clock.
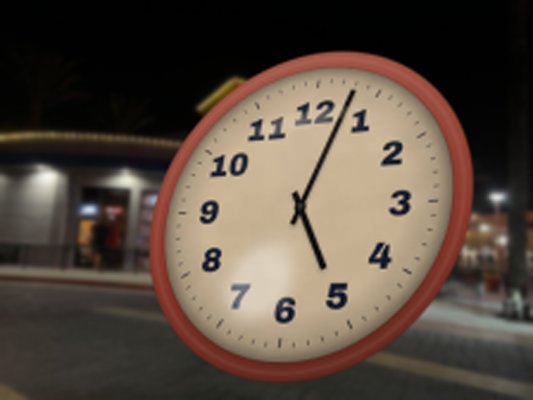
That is 5:03
